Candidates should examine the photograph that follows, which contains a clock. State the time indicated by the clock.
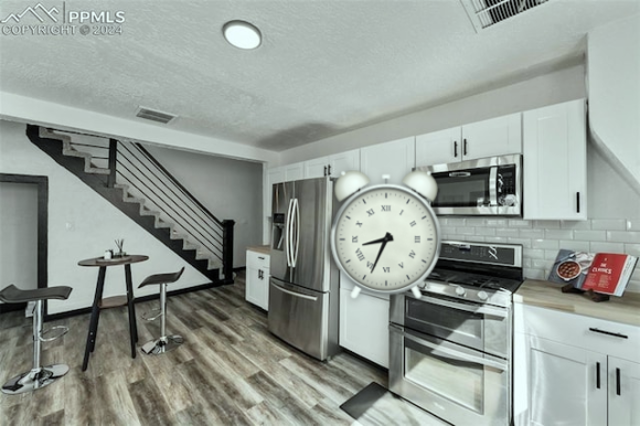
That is 8:34
